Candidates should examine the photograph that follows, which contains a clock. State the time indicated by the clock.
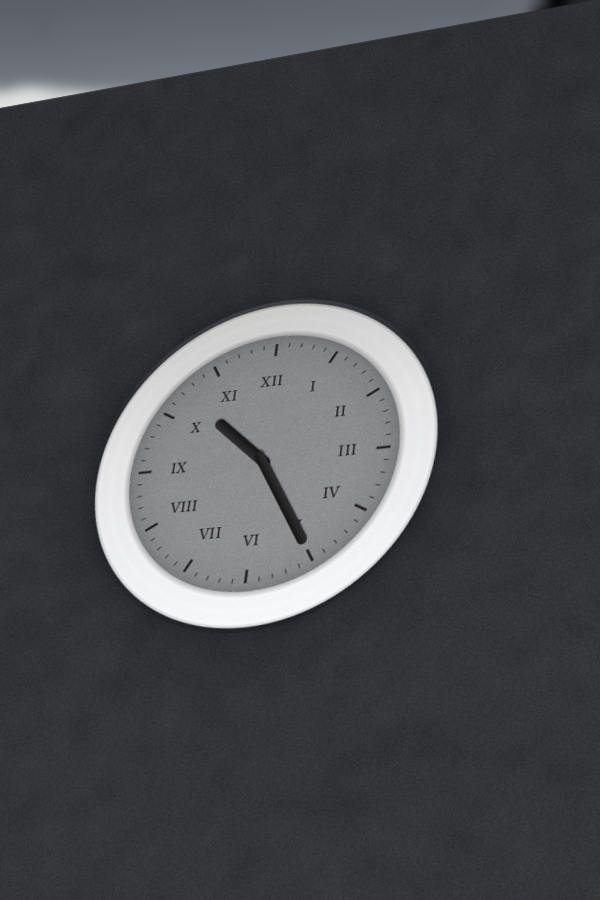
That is 10:25
